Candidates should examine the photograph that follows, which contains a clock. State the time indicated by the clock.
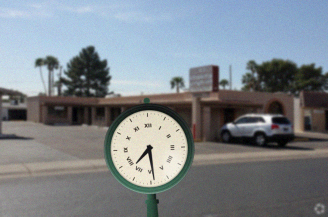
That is 7:29
